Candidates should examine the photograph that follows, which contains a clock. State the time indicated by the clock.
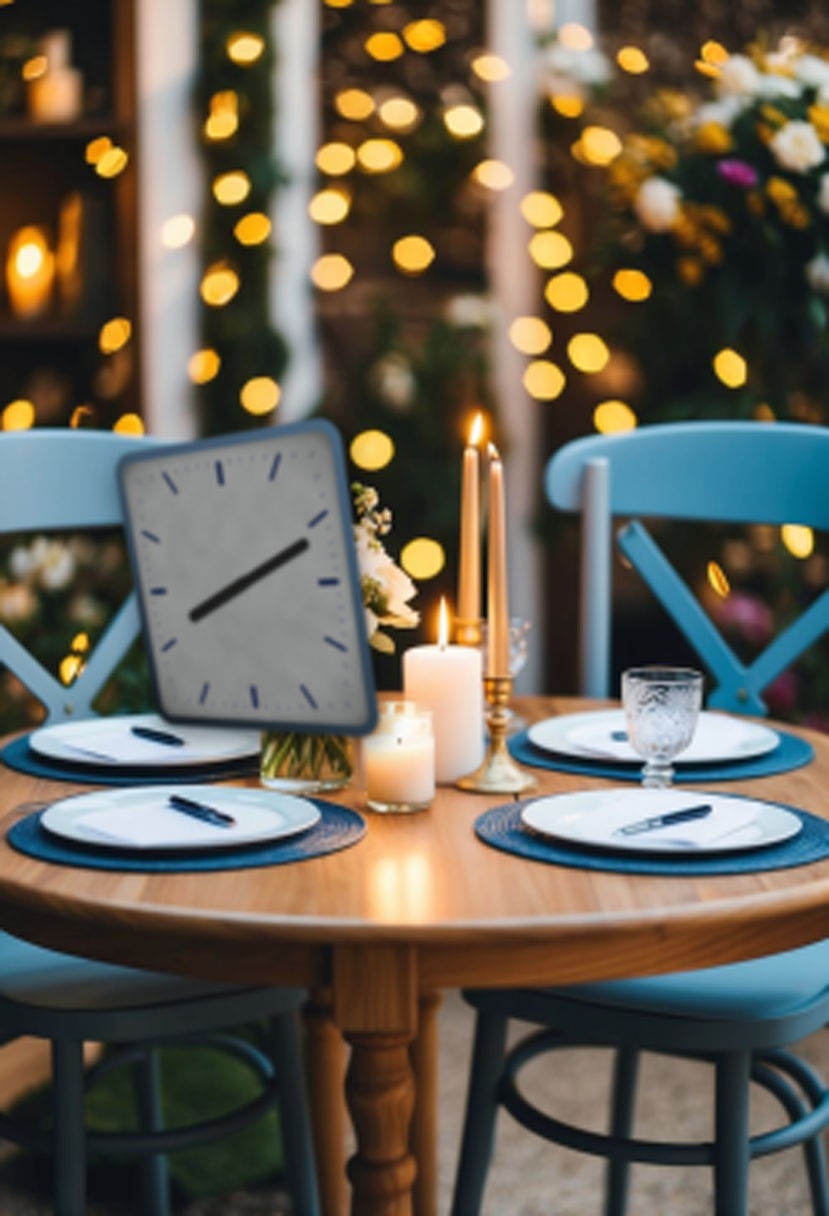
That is 8:11
